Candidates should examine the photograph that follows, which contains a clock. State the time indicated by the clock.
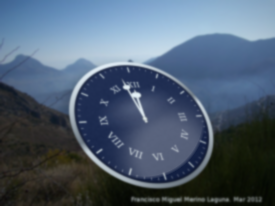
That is 11:58
